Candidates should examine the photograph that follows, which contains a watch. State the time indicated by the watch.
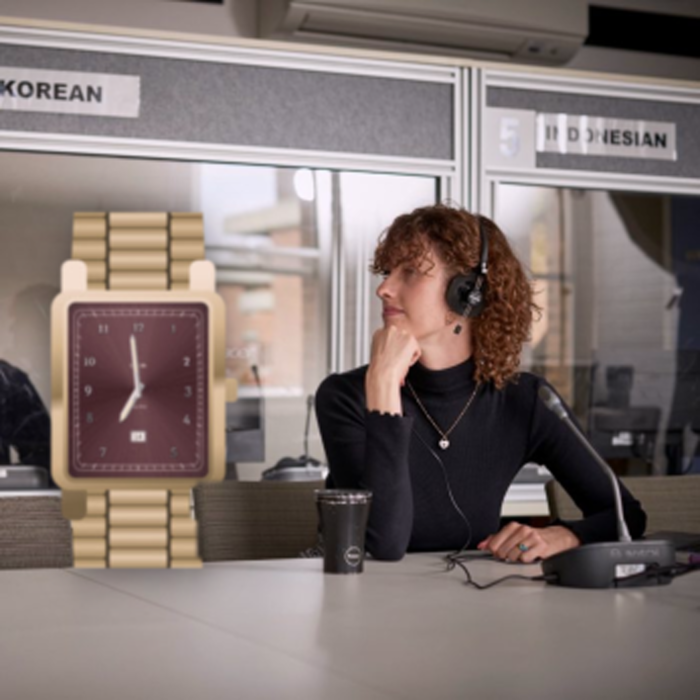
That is 6:59
